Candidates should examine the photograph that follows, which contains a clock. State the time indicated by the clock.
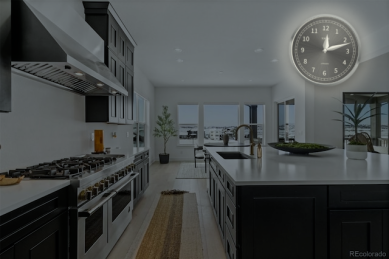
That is 12:12
